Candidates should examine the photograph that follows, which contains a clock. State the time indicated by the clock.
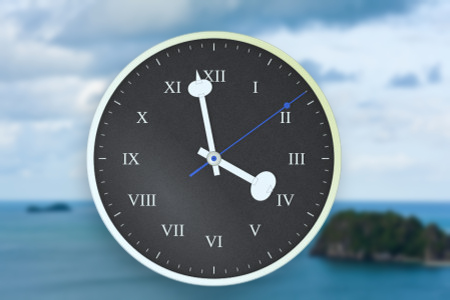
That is 3:58:09
